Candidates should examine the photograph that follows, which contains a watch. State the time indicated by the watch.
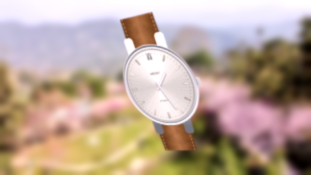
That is 1:26
